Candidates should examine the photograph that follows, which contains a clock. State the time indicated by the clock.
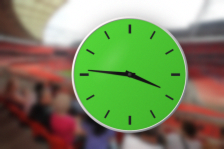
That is 3:46
